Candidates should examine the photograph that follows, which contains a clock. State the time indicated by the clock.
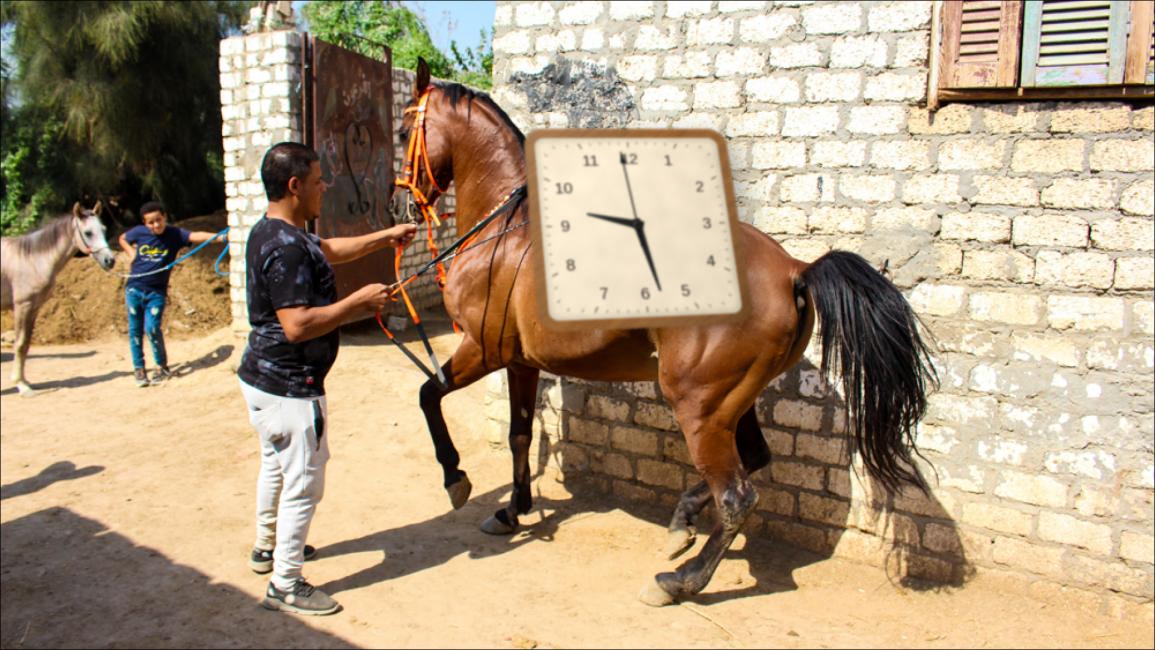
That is 9:27:59
